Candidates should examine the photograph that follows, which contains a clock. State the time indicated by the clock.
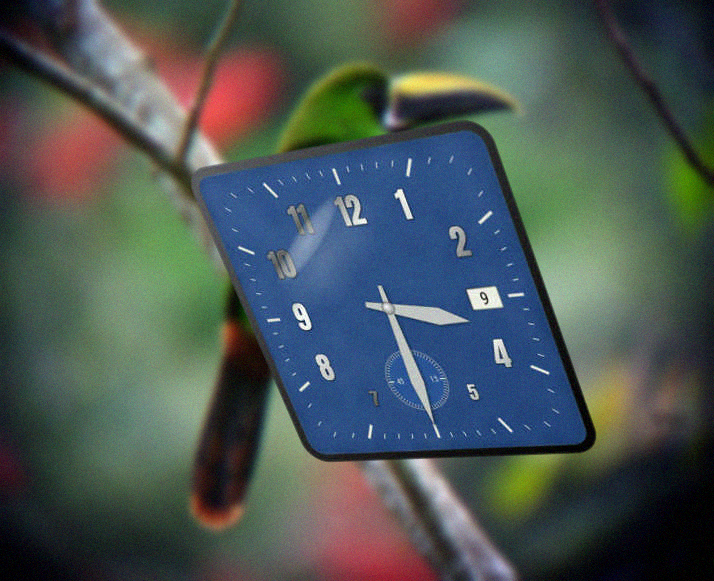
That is 3:30
